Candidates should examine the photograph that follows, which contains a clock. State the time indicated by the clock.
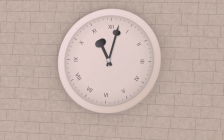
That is 11:02
